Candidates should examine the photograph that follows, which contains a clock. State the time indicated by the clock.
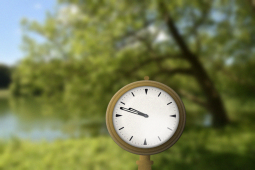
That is 9:48
